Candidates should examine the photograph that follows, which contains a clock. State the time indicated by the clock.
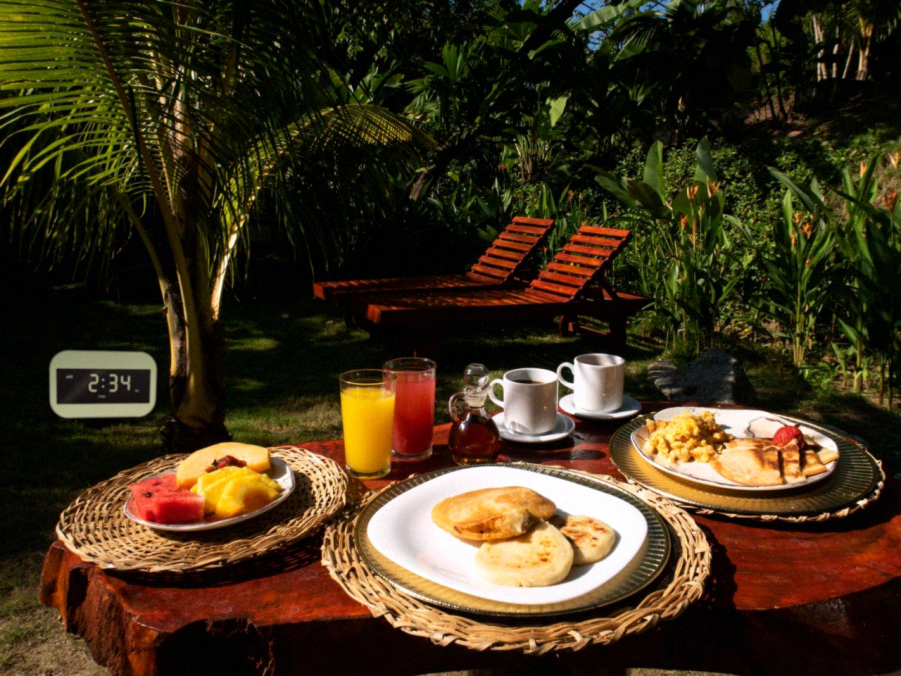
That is 2:34
